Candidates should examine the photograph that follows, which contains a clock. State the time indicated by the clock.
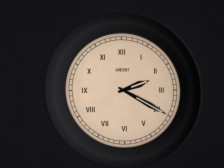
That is 2:20
